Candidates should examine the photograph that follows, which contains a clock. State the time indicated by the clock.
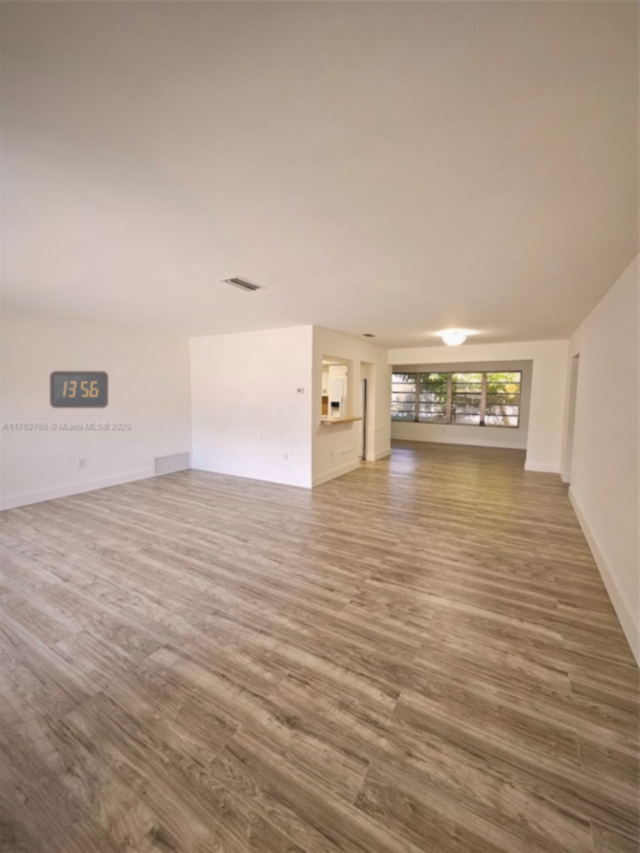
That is 13:56
